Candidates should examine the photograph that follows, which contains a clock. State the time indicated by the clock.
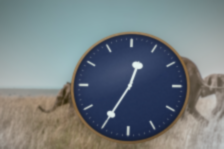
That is 12:35
